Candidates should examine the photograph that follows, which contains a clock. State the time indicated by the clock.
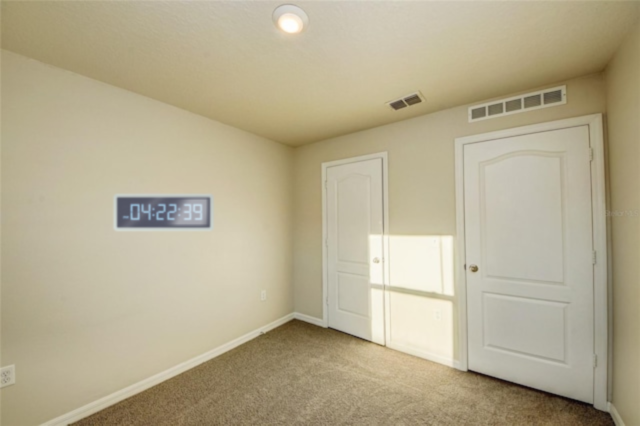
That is 4:22:39
